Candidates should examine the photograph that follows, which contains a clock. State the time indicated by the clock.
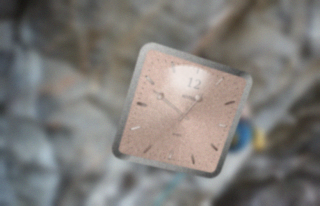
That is 12:49
